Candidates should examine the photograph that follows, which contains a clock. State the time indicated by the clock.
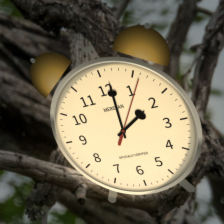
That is 2:01:06
